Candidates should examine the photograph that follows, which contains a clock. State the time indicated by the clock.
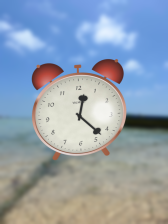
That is 12:23
